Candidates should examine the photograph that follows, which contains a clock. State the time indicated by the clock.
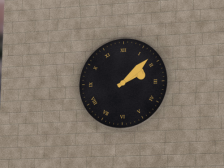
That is 2:08
